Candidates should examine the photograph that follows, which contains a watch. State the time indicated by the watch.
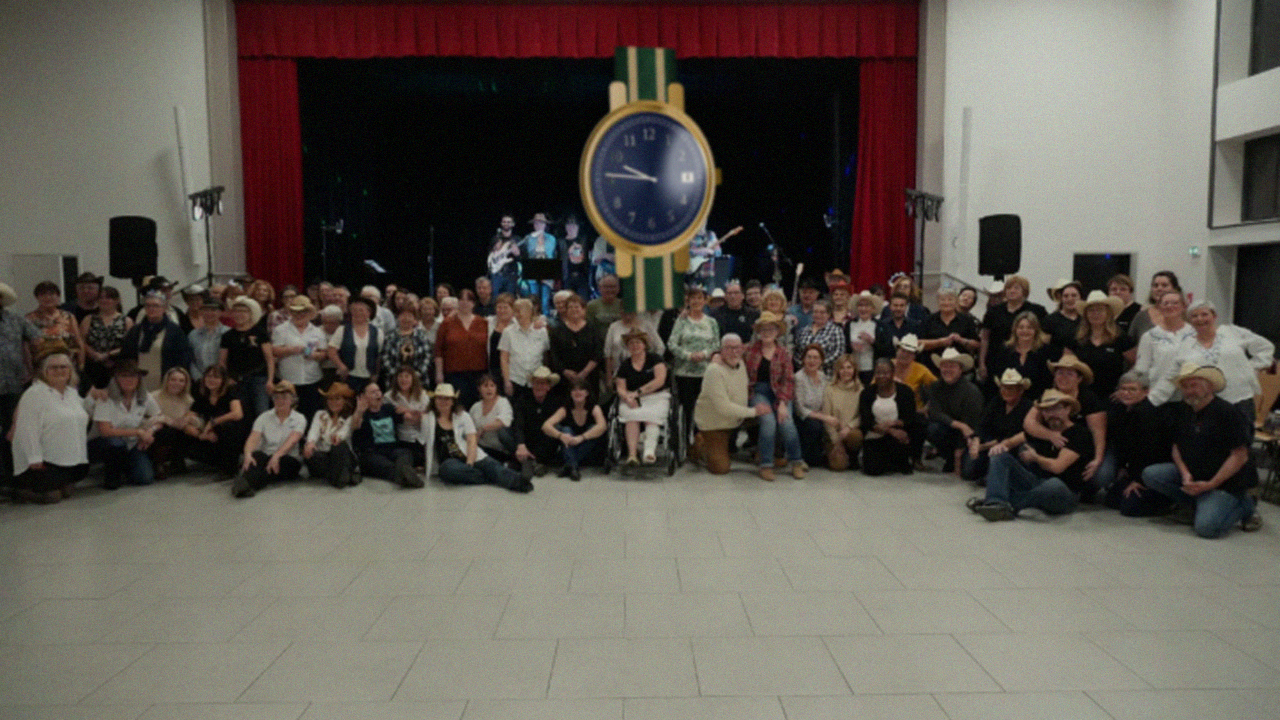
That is 9:46
